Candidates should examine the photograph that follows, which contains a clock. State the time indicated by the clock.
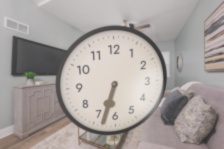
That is 6:33
